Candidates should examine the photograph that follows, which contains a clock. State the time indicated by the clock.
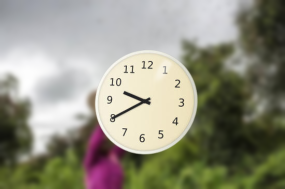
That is 9:40
